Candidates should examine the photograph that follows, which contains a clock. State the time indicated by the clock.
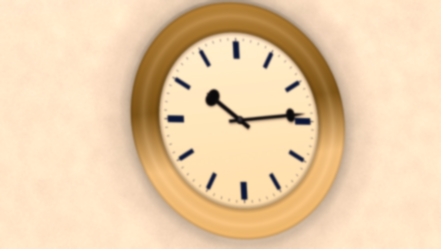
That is 10:14
